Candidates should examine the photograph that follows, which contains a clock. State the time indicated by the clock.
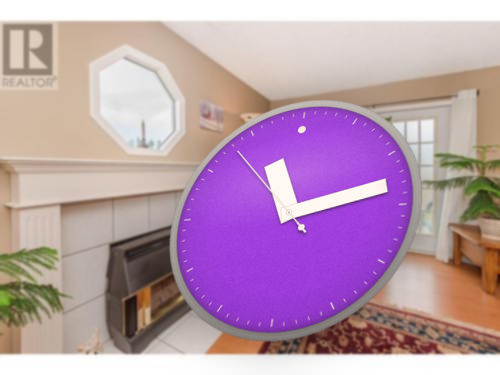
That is 11:12:53
